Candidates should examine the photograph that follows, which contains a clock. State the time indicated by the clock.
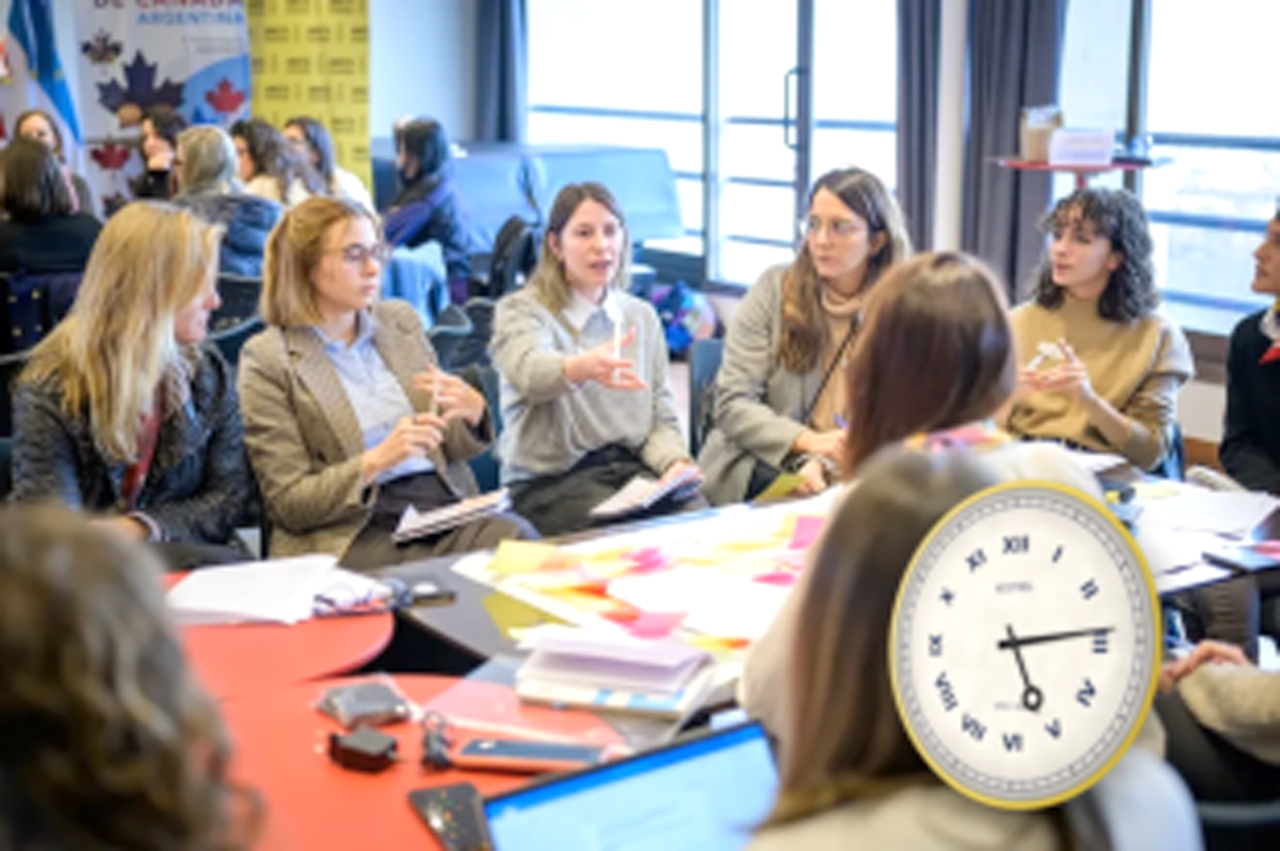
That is 5:14
